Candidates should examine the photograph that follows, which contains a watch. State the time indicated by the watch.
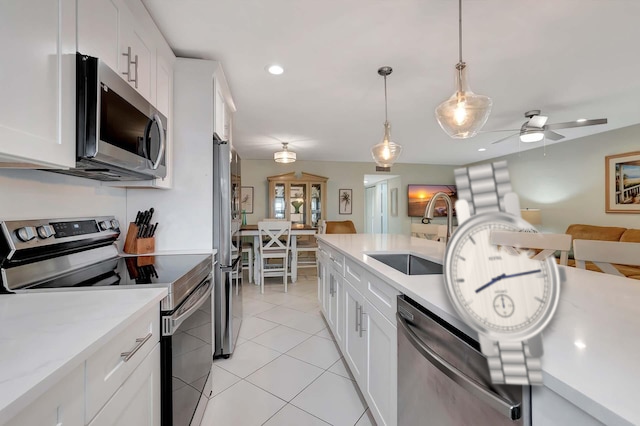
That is 8:14
